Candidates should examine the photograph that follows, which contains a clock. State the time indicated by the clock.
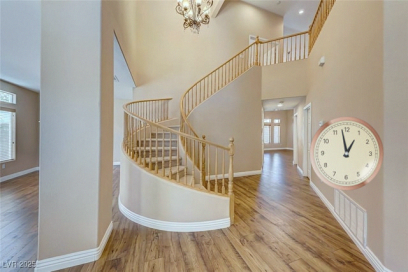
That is 12:58
